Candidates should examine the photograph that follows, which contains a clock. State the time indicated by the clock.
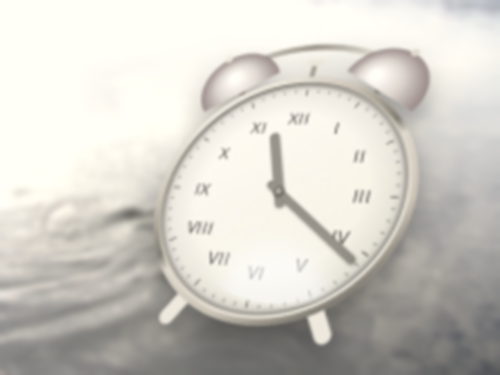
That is 11:21
